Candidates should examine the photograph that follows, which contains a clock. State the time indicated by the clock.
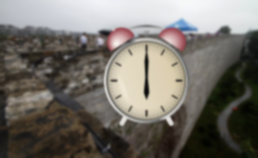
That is 6:00
